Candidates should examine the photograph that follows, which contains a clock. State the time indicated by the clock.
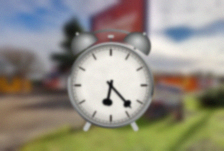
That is 6:23
